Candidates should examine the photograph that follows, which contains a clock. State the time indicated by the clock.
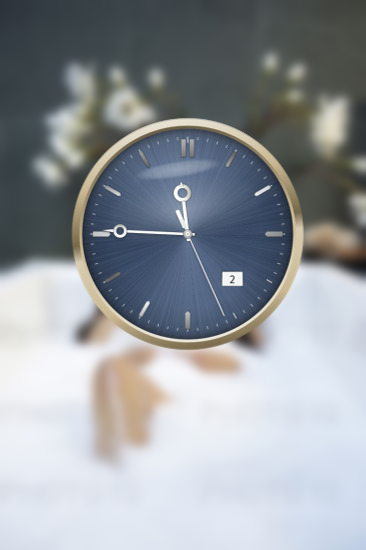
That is 11:45:26
